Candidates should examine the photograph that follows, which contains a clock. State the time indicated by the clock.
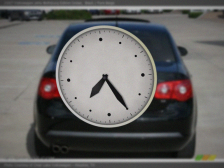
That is 7:25
